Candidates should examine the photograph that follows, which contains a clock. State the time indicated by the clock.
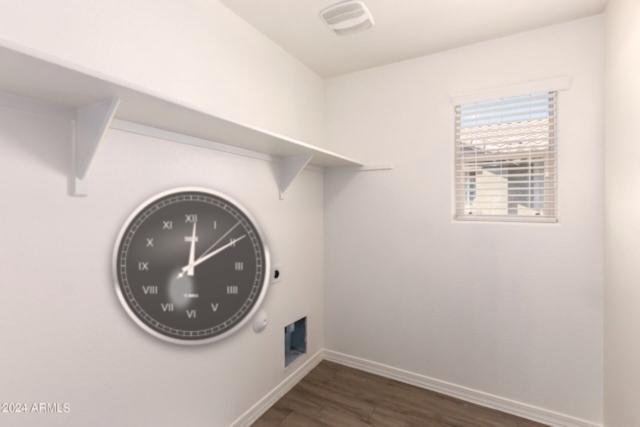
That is 12:10:08
